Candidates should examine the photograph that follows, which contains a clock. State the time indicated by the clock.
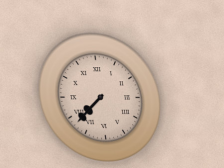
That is 7:38
